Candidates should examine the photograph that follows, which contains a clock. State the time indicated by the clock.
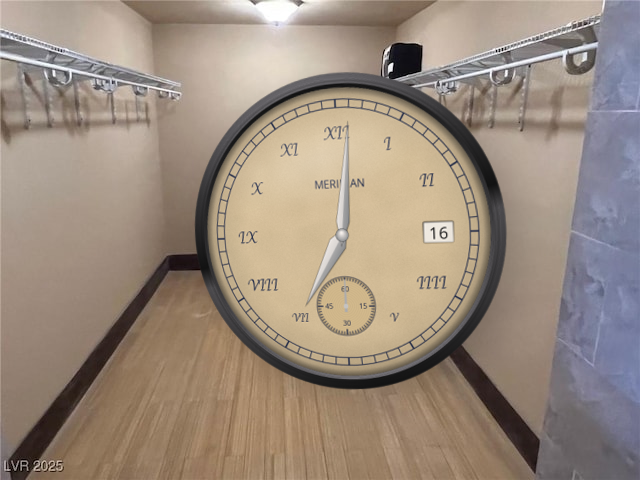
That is 7:01
